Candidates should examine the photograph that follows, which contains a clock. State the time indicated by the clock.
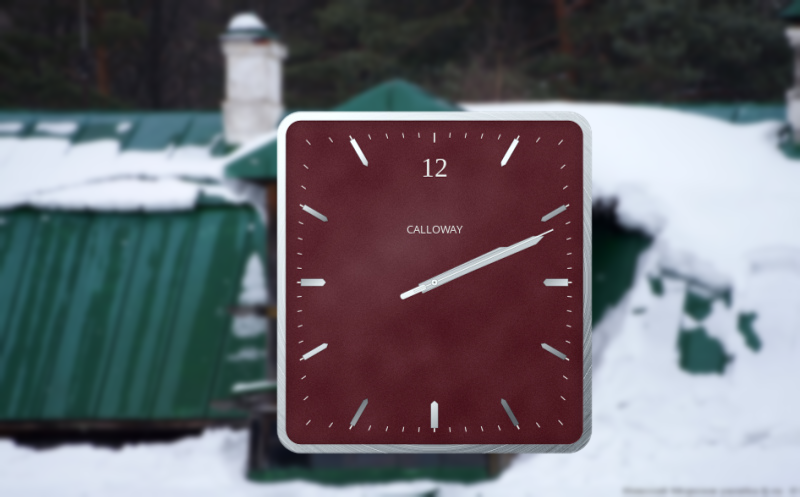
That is 2:11:11
